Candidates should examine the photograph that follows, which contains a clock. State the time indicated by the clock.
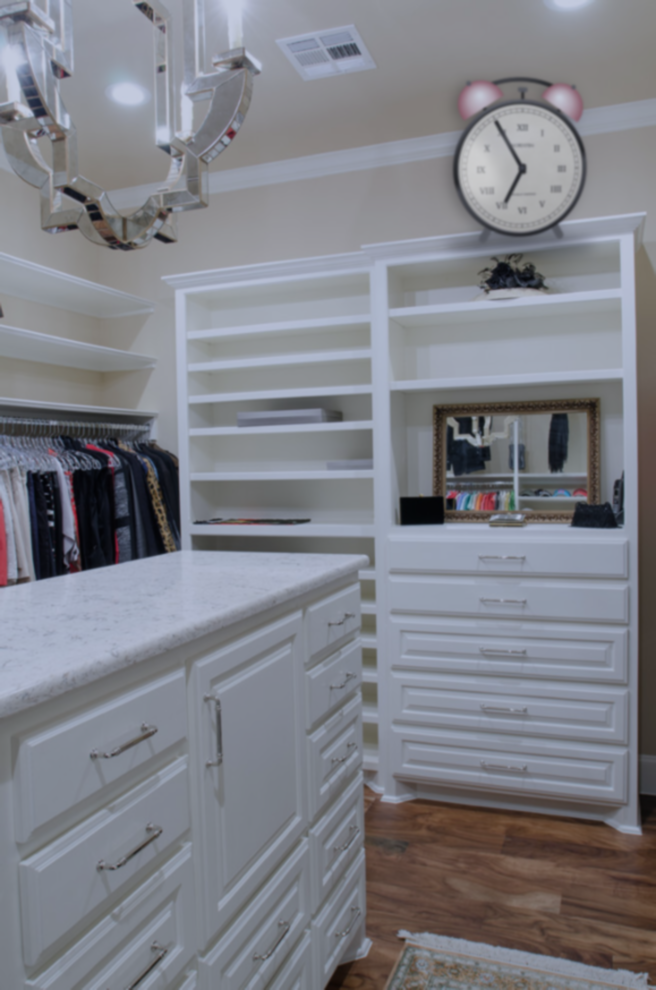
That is 6:55
